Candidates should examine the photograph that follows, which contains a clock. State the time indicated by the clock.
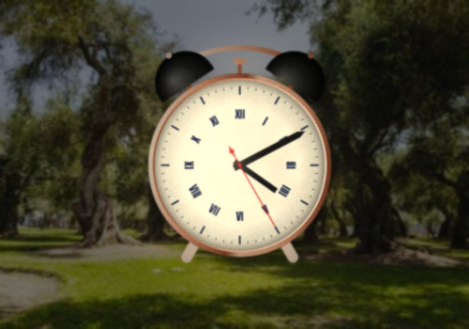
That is 4:10:25
